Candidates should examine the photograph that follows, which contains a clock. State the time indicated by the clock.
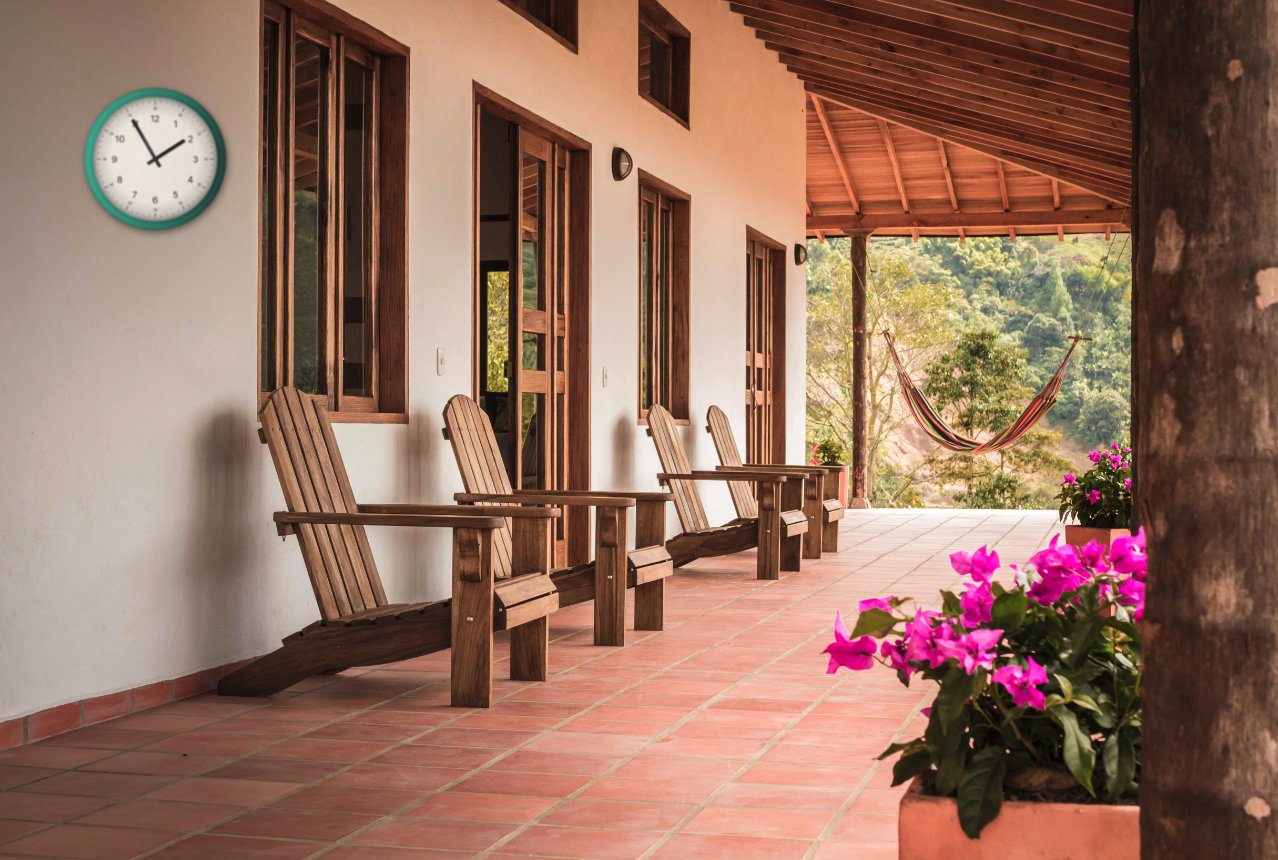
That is 1:55
